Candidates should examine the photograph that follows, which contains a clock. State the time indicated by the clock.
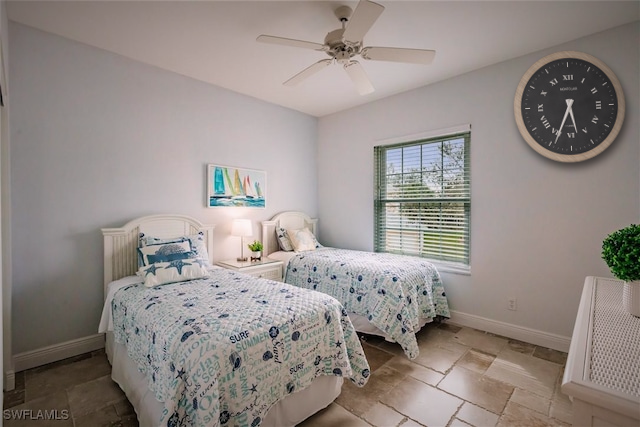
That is 5:34
